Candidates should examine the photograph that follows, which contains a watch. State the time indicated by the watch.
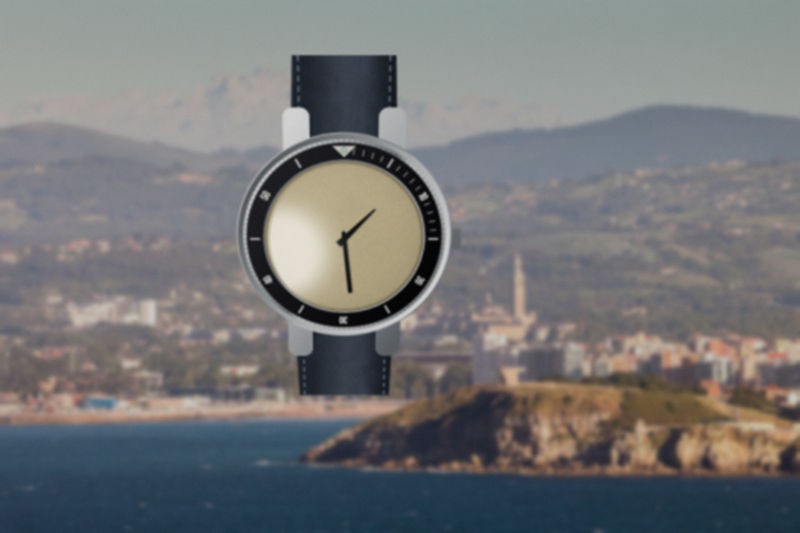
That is 1:29
